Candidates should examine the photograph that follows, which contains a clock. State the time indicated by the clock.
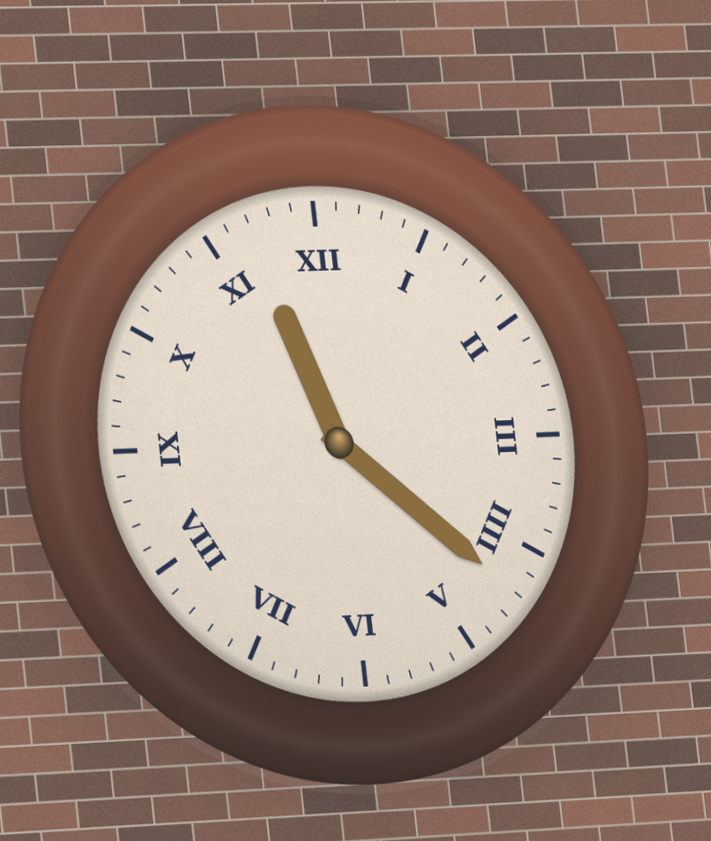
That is 11:22
